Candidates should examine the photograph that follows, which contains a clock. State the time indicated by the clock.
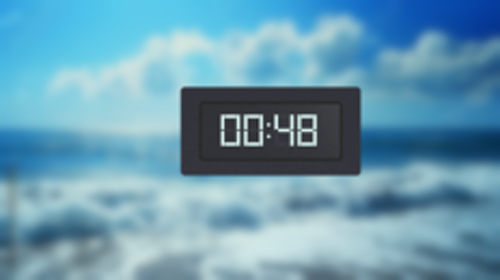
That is 0:48
